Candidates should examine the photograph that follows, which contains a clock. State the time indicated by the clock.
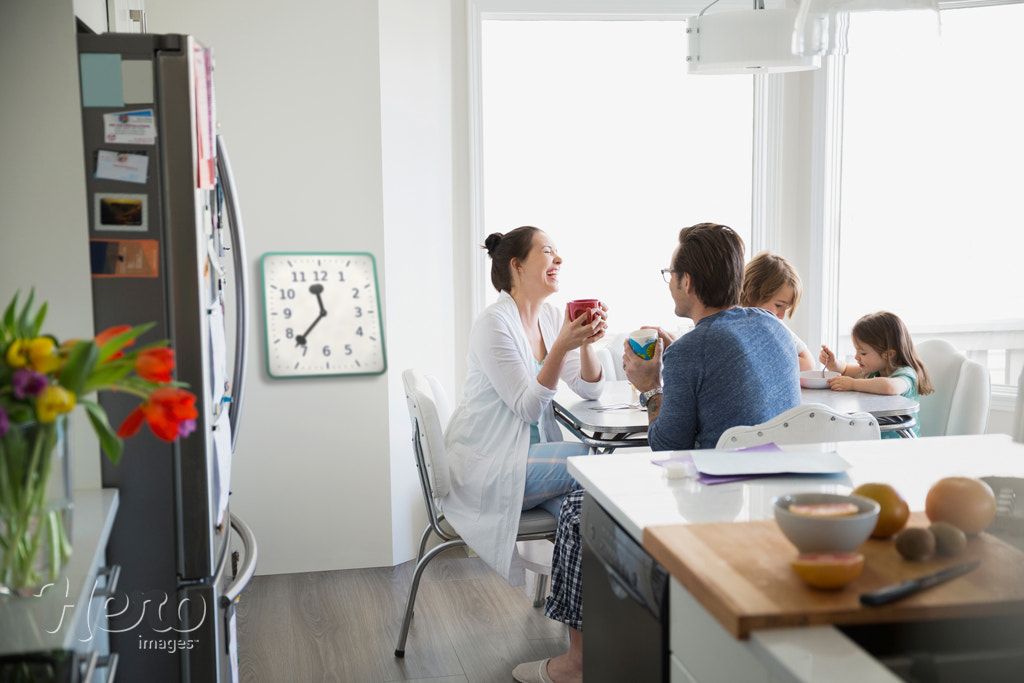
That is 11:37
